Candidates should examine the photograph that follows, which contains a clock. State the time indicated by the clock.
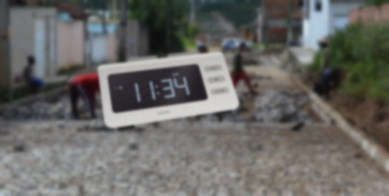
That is 11:34
